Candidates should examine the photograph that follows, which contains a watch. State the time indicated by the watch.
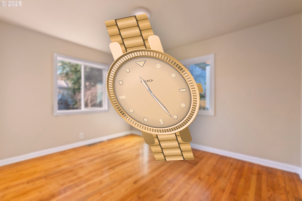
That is 11:26
